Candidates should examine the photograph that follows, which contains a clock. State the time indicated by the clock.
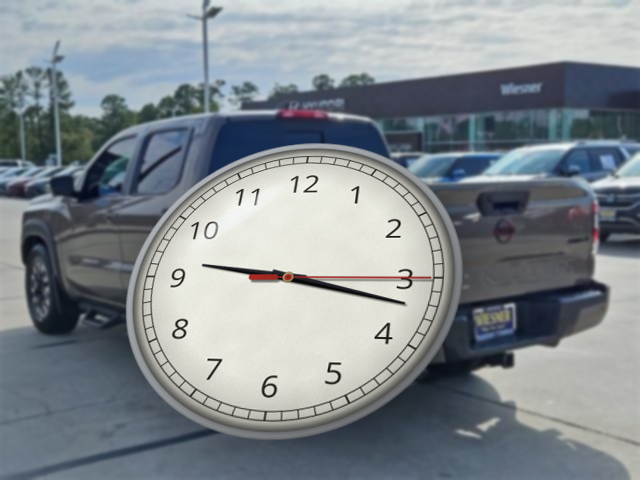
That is 9:17:15
